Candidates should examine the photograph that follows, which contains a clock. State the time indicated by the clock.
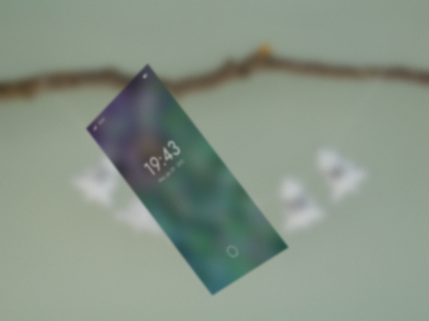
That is 19:43
